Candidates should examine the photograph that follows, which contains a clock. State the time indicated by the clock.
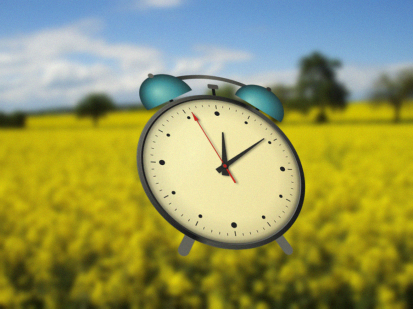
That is 12:08:56
